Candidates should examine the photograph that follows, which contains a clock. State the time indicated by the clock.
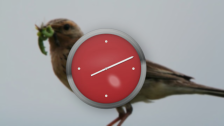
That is 8:11
